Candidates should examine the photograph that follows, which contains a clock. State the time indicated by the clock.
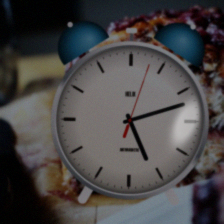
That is 5:12:03
